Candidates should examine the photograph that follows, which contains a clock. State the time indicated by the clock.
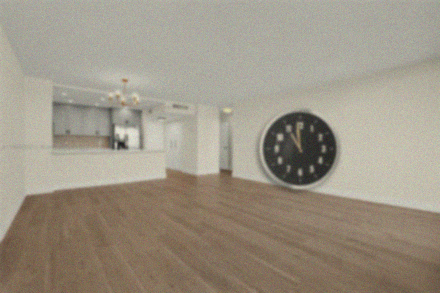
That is 10:59
